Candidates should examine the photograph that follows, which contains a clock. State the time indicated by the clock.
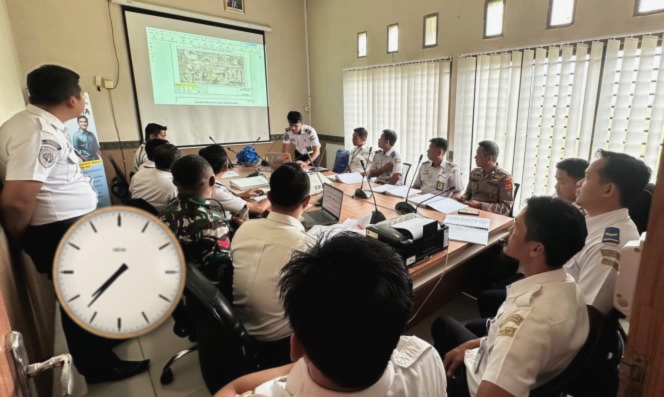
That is 7:37
